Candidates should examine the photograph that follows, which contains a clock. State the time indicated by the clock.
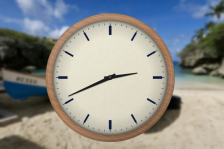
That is 2:41
